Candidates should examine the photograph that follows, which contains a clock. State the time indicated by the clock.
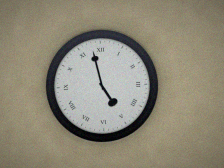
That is 4:58
